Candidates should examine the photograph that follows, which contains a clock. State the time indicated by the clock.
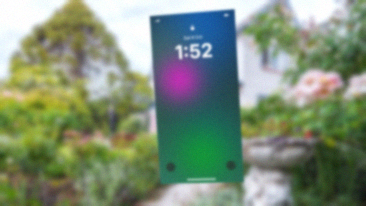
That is 1:52
